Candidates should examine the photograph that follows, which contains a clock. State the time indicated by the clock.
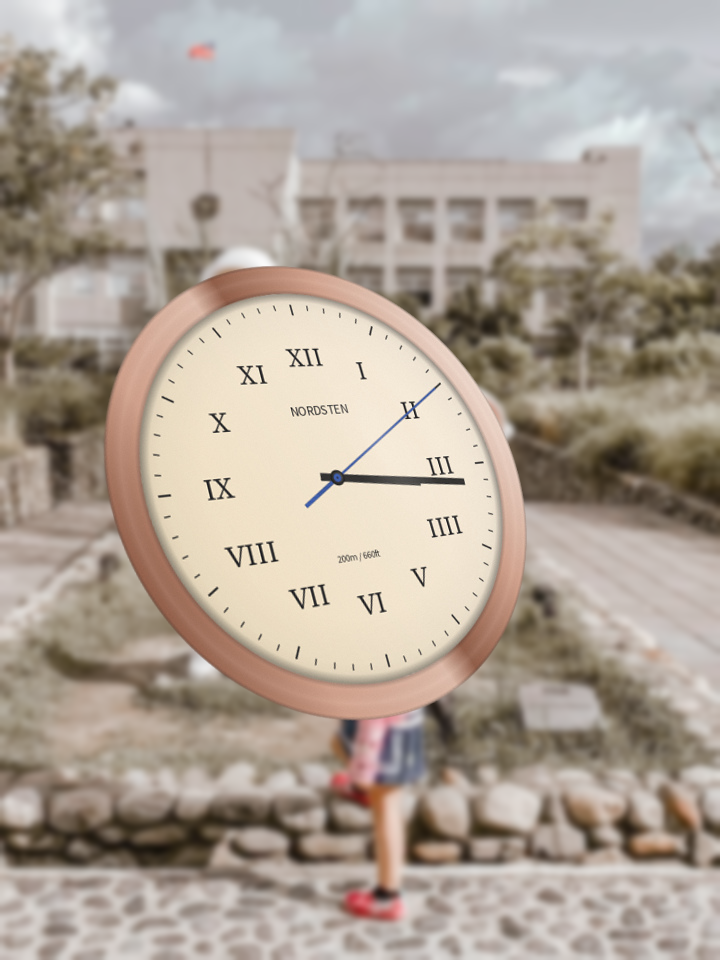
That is 3:16:10
